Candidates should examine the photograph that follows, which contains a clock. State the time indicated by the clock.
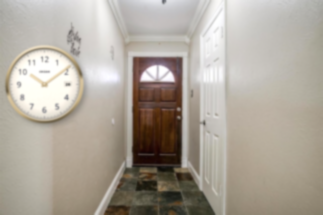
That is 10:09
